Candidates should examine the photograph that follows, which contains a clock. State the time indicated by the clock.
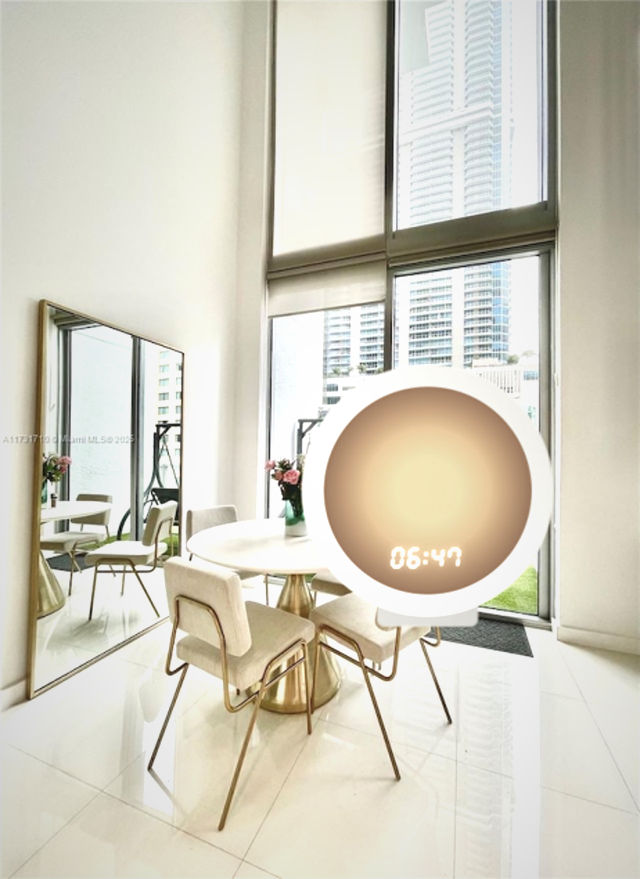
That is 6:47
